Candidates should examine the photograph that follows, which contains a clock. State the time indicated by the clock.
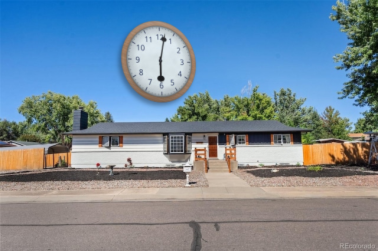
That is 6:02
